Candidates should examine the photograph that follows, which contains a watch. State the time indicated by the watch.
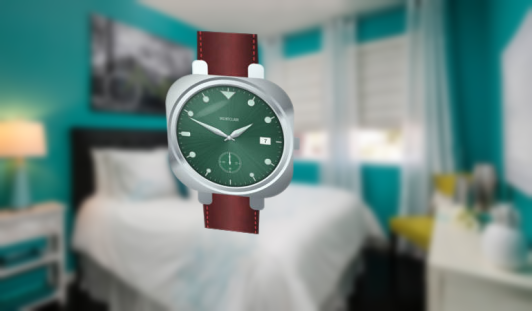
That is 1:49
